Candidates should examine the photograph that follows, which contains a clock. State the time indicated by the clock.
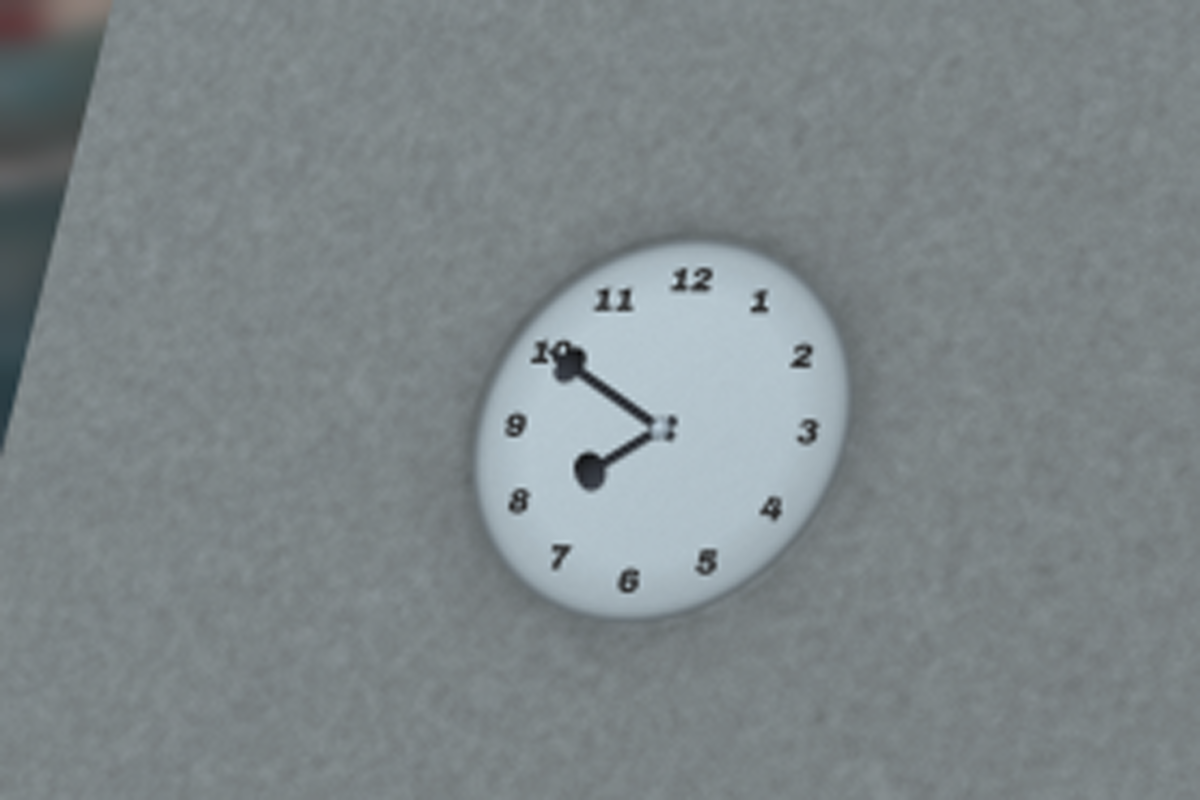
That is 7:50
